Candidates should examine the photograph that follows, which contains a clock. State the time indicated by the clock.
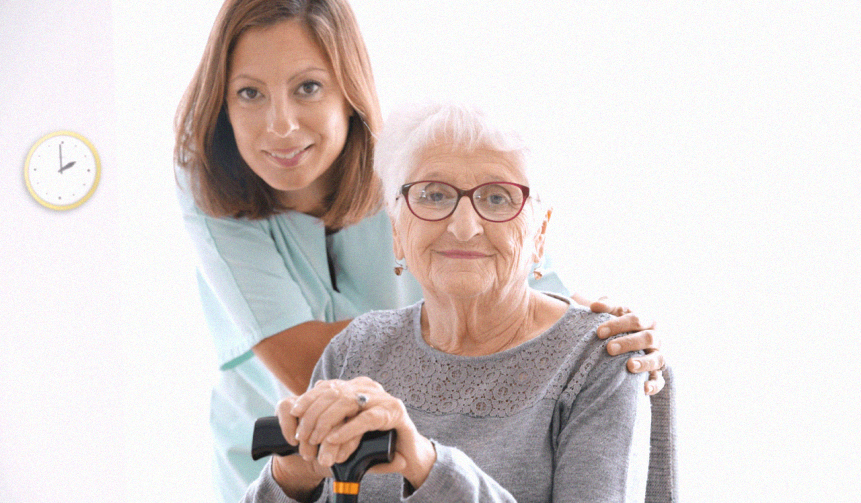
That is 1:59
